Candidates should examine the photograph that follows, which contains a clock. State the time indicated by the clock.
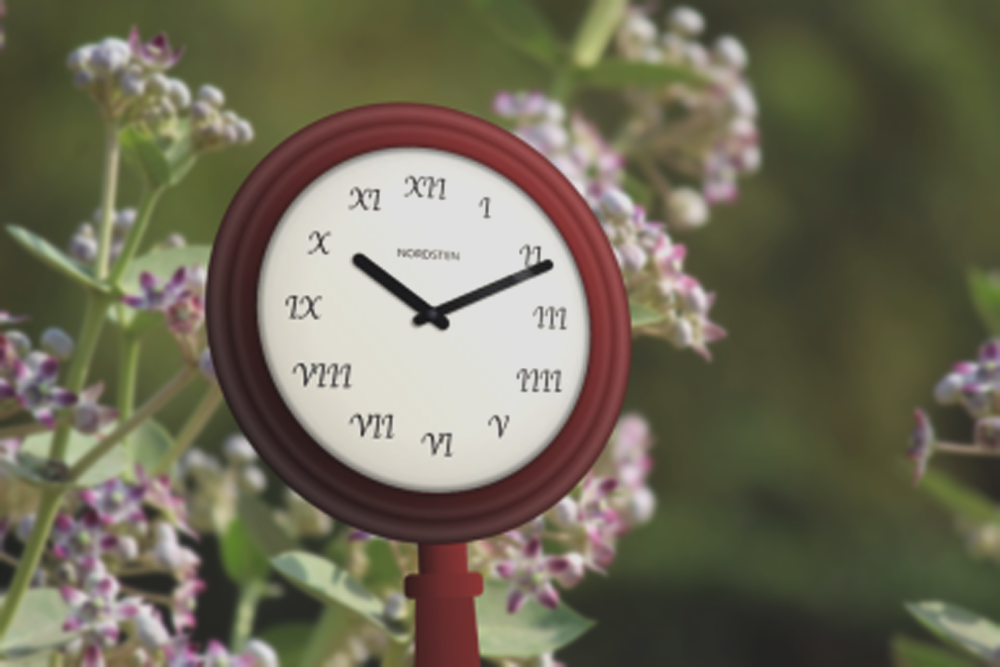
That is 10:11
